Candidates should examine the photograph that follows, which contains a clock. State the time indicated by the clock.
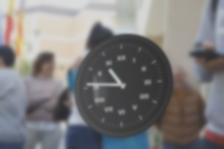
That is 10:46
